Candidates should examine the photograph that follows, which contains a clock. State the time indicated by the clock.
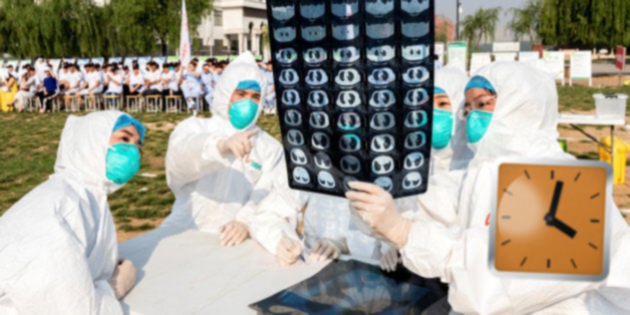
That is 4:02
